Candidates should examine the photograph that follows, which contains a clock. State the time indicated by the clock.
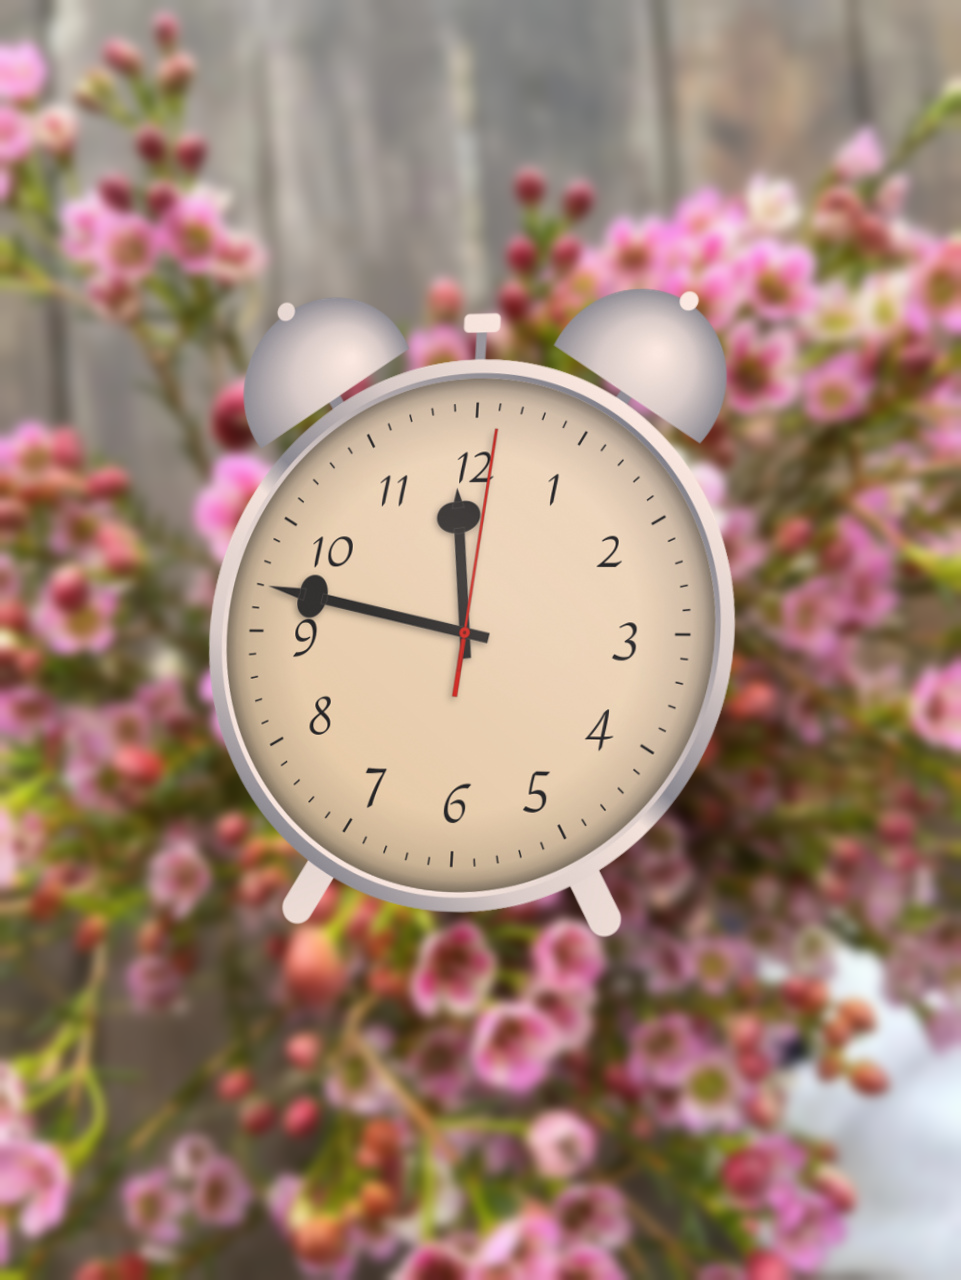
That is 11:47:01
